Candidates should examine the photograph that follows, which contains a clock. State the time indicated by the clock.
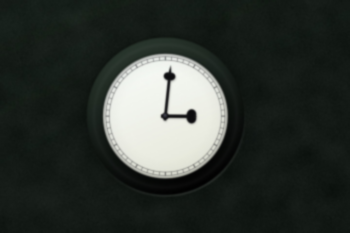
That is 3:01
